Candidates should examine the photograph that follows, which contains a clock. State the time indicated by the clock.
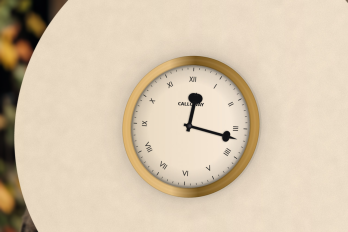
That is 12:17
